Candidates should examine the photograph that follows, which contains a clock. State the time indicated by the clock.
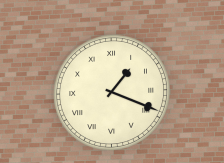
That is 1:19
